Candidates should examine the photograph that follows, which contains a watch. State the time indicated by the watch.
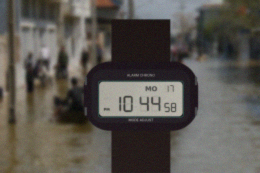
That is 10:44:58
